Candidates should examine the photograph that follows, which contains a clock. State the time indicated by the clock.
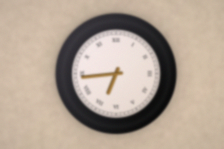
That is 6:44
